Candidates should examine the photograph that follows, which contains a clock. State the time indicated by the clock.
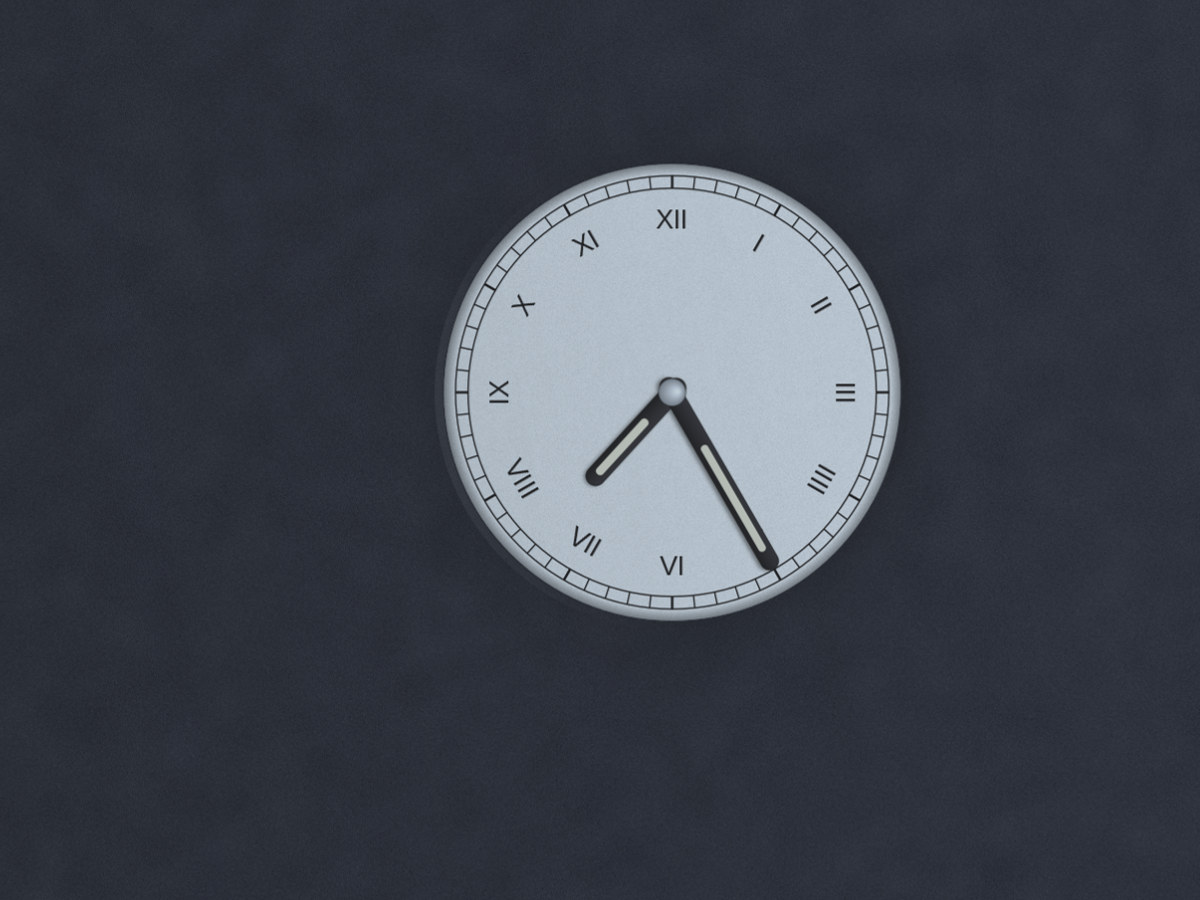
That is 7:25
